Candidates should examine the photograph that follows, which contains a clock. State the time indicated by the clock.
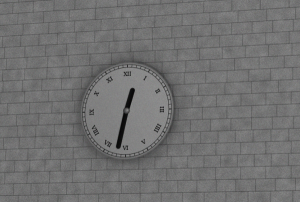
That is 12:32
